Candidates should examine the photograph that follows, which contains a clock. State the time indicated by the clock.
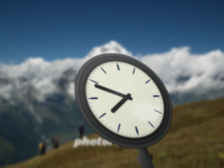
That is 7:49
